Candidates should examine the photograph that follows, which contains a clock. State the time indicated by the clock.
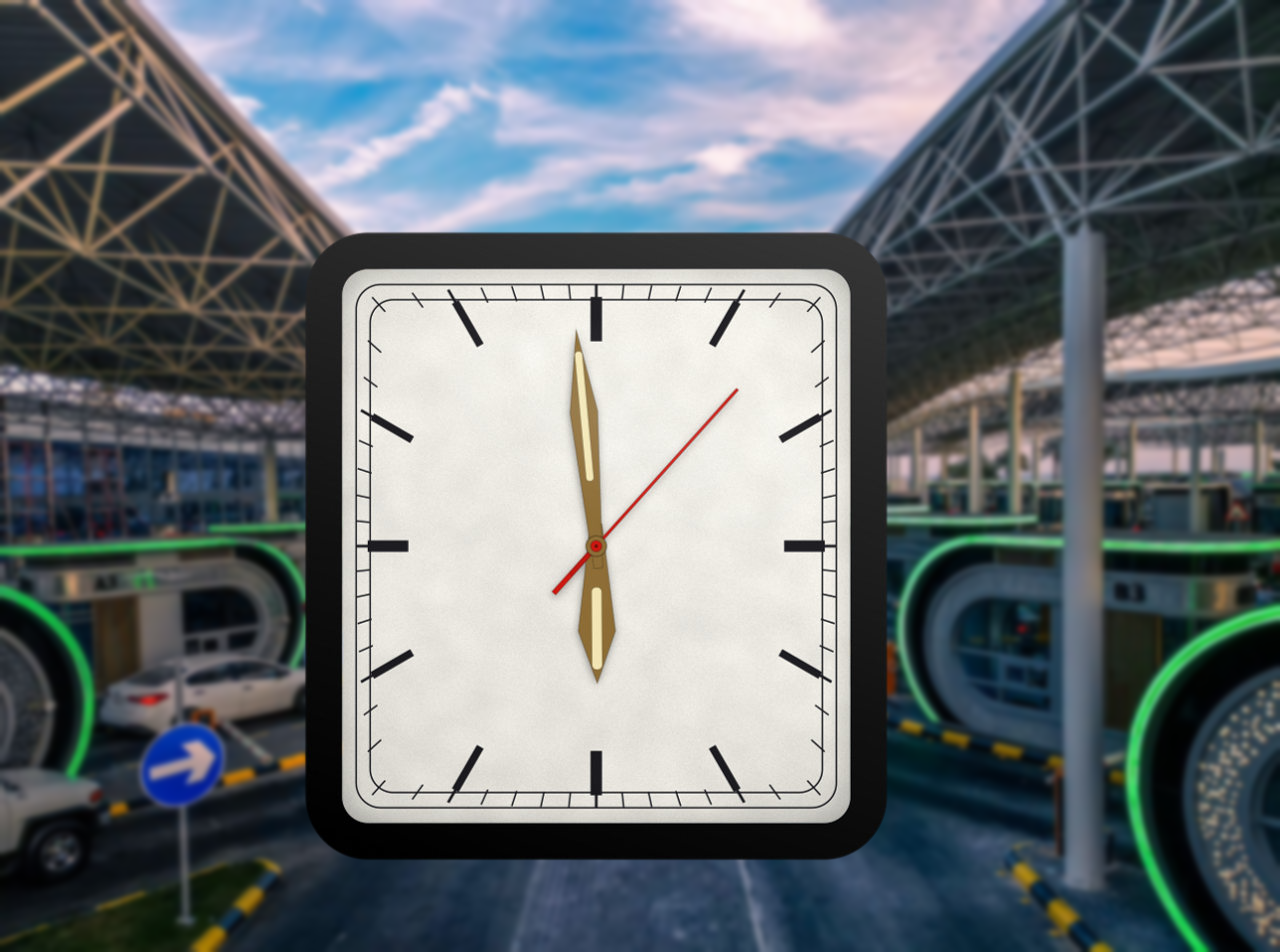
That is 5:59:07
